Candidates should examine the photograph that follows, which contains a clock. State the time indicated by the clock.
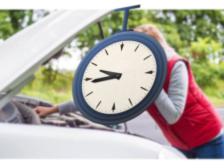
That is 9:44
